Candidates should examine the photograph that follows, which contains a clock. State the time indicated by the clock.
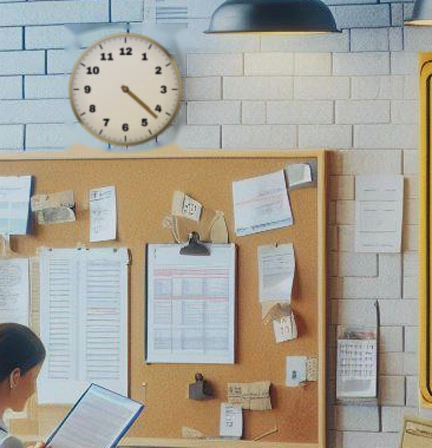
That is 4:22
